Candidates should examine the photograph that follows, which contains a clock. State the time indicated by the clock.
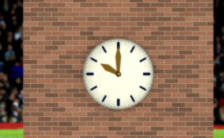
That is 10:00
